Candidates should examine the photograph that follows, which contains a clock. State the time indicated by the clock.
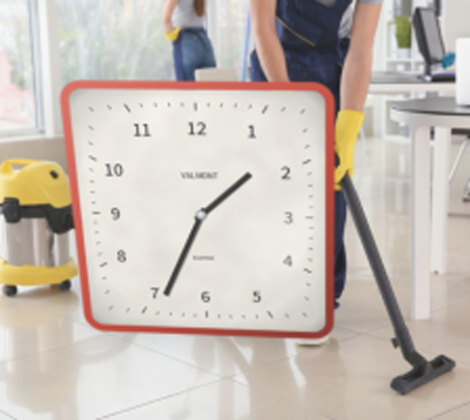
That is 1:34
